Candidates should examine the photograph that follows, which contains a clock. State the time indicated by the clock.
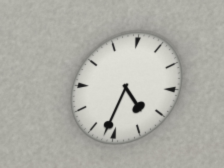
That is 4:32
